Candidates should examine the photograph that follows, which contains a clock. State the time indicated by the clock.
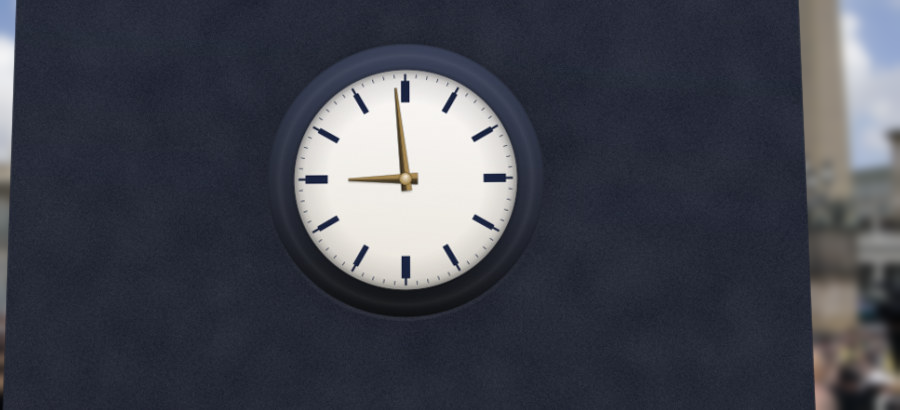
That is 8:59
